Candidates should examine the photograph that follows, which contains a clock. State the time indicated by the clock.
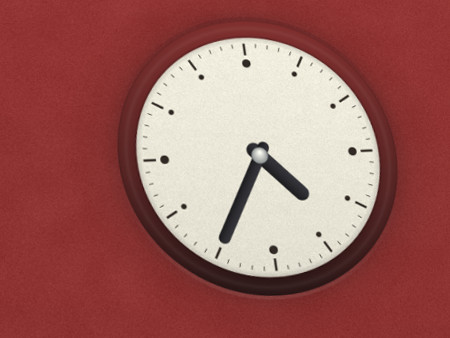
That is 4:35
